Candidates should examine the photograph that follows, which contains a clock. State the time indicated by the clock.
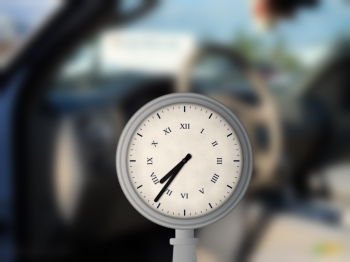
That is 7:36
